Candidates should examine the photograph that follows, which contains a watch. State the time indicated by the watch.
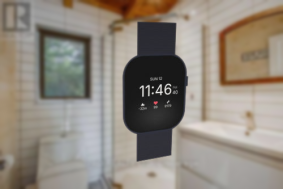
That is 11:46
